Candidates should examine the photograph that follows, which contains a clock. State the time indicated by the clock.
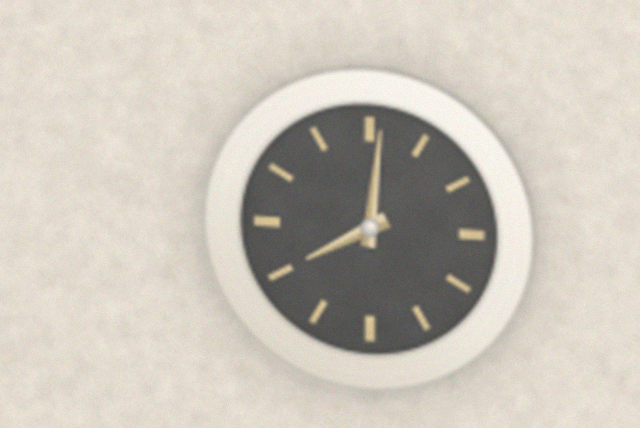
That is 8:01
